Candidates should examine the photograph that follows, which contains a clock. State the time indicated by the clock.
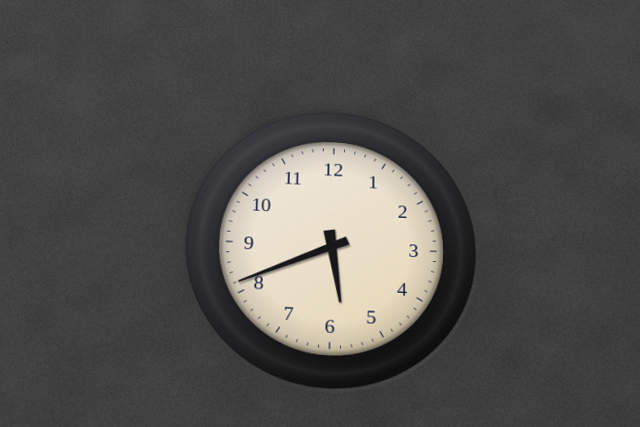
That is 5:41
